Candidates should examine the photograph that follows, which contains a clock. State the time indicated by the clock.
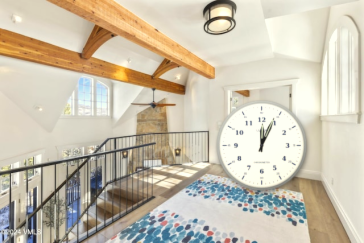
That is 12:04
